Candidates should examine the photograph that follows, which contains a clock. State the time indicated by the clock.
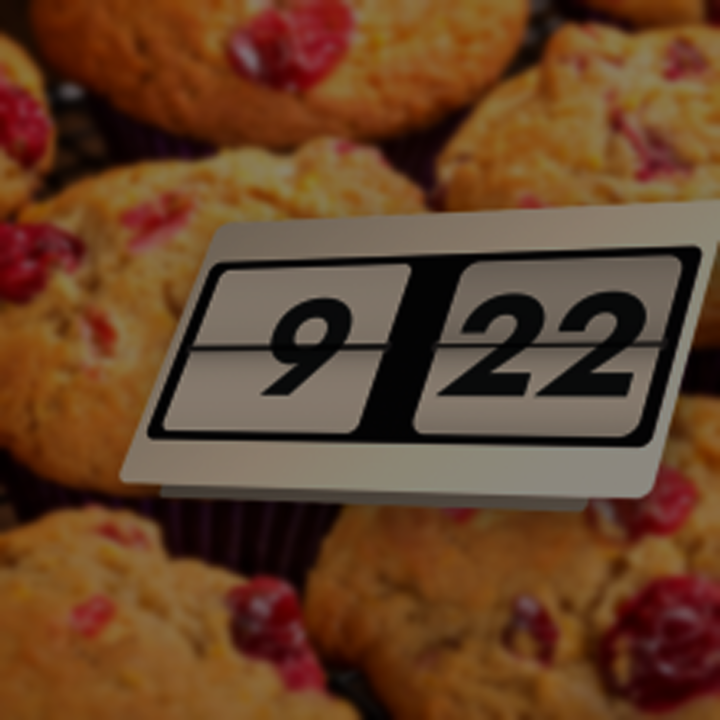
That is 9:22
